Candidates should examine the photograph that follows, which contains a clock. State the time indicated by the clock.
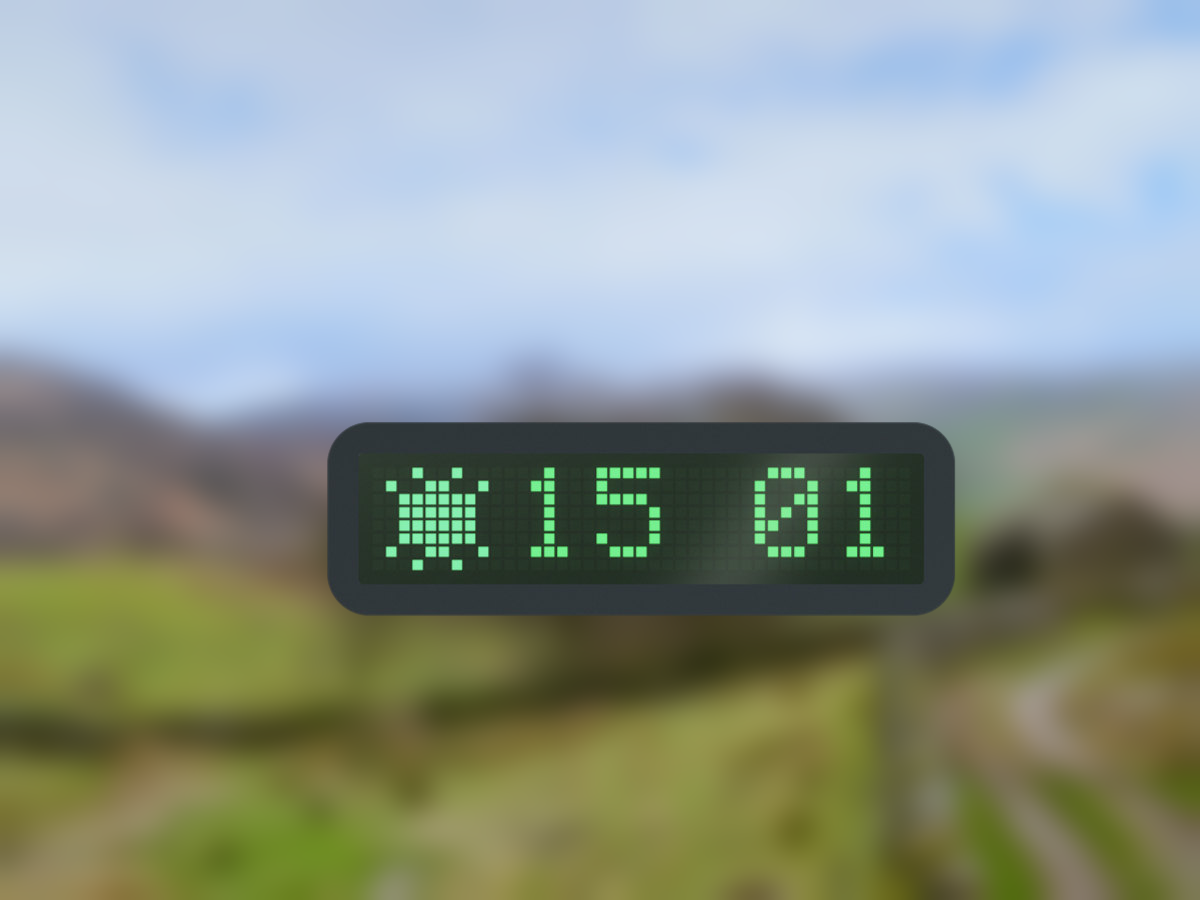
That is 15:01
